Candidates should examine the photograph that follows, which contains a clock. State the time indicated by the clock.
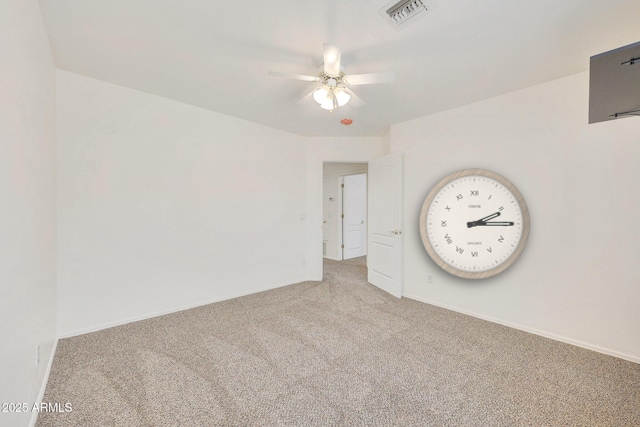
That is 2:15
